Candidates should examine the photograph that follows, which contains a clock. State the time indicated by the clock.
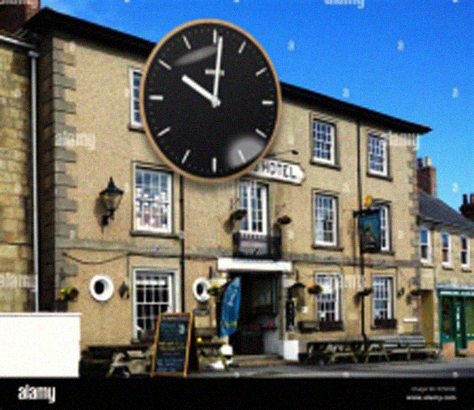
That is 10:01
